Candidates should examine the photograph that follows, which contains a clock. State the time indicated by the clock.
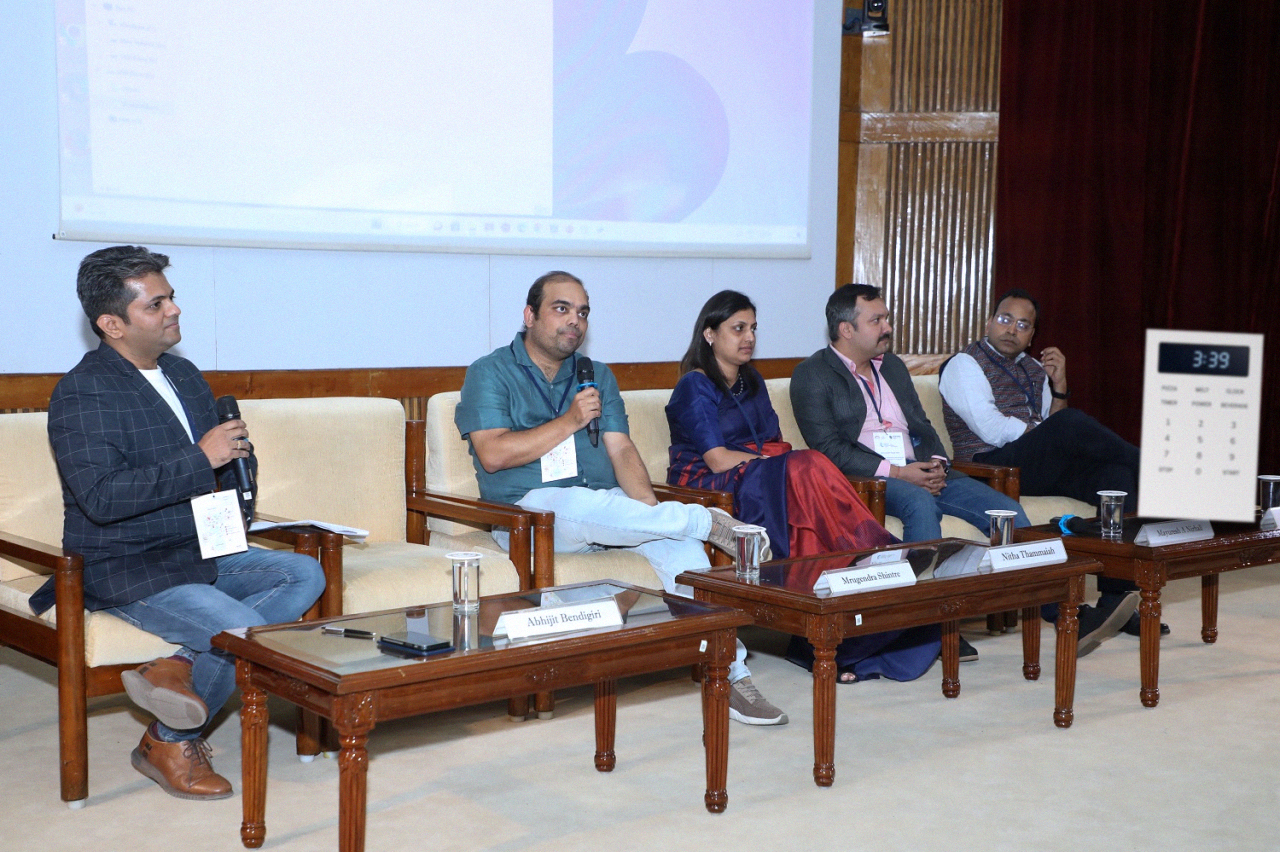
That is 3:39
